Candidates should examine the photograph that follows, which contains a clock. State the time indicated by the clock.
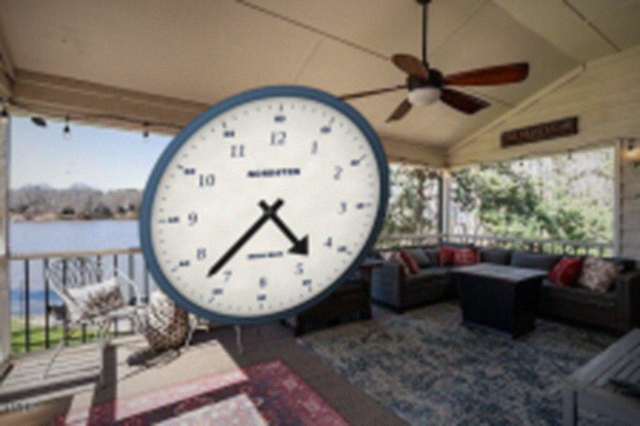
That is 4:37
